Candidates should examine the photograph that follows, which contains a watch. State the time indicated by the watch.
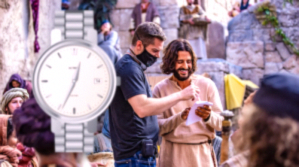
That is 12:34
